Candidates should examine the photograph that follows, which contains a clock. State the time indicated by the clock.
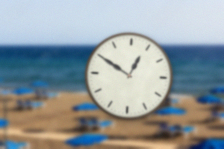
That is 12:50
